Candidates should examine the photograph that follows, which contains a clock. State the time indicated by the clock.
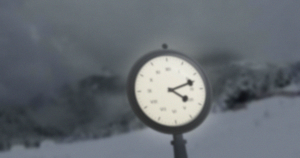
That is 4:12
